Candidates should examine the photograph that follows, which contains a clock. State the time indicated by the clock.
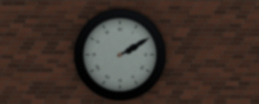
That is 2:10
